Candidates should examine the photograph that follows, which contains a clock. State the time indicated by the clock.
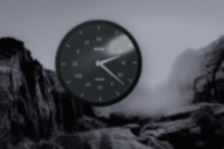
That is 2:22
